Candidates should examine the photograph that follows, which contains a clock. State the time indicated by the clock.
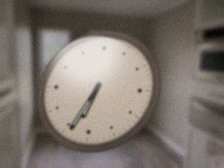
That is 6:34
